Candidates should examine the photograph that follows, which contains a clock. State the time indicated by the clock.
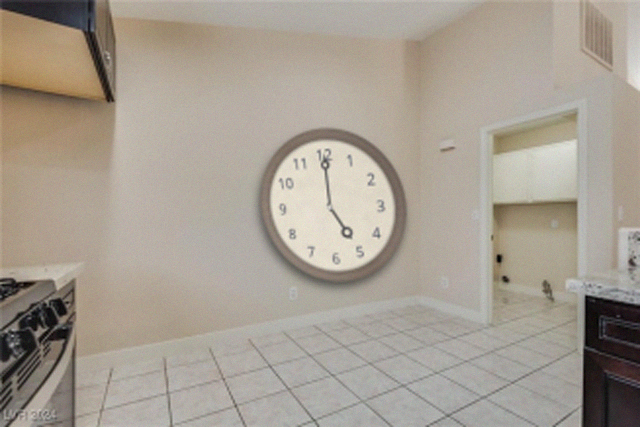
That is 5:00
